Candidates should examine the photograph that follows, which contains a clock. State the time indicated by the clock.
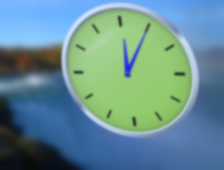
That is 12:05
